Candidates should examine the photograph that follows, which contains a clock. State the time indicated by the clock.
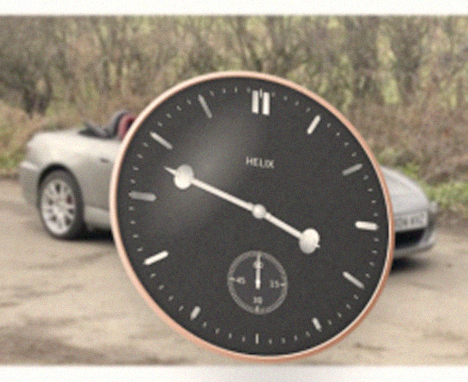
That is 3:48
